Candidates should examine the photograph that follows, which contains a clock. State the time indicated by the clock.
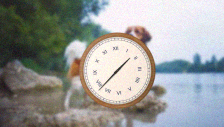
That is 1:38
